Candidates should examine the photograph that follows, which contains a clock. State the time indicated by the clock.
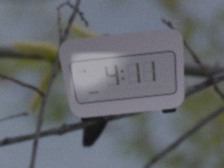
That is 4:11
